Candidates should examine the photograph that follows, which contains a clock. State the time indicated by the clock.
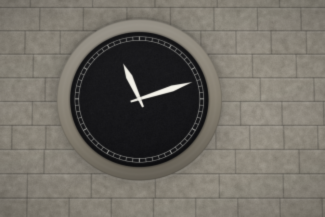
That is 11:12
